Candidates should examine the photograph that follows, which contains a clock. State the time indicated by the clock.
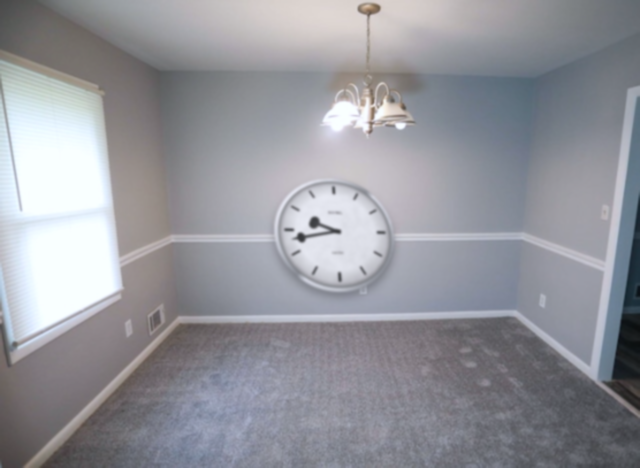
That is 9:43
